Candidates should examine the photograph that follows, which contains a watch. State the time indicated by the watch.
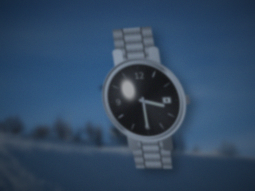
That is 3:30
